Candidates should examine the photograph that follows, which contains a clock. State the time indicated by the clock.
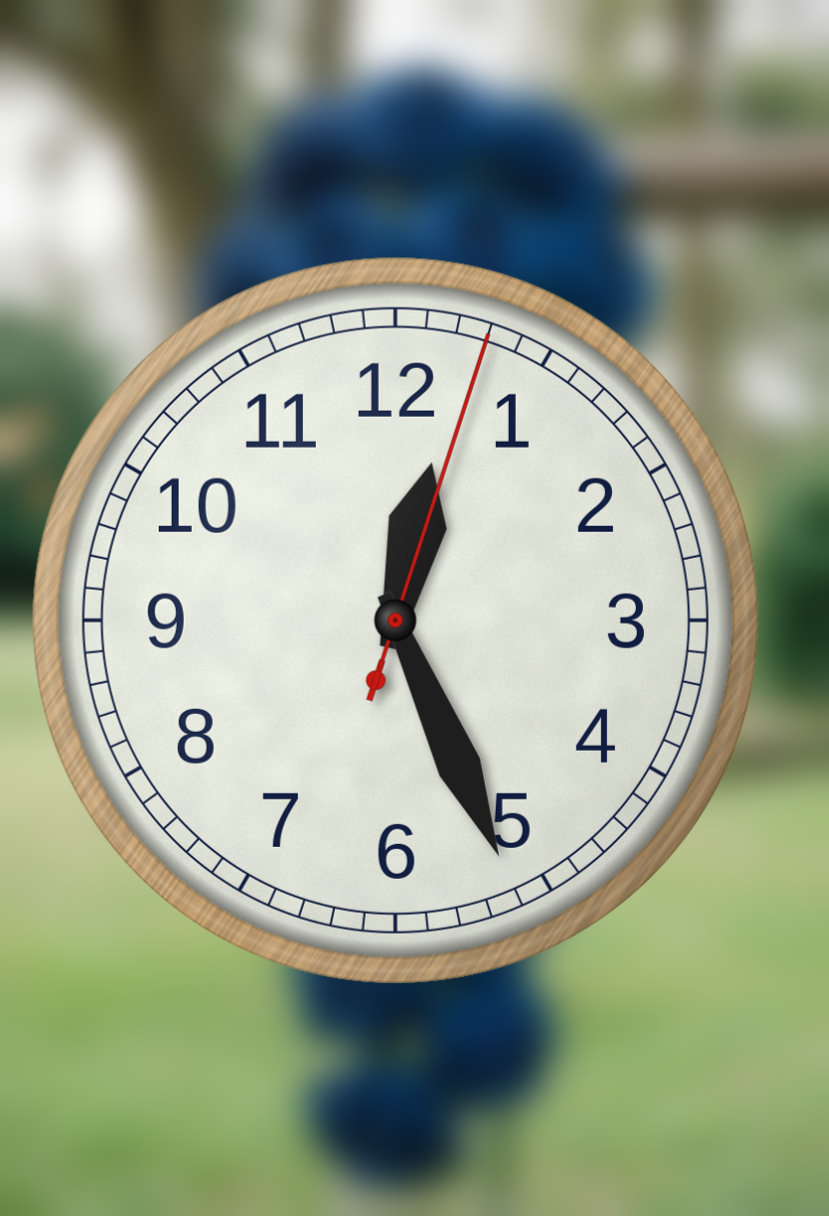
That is 12:26:03
